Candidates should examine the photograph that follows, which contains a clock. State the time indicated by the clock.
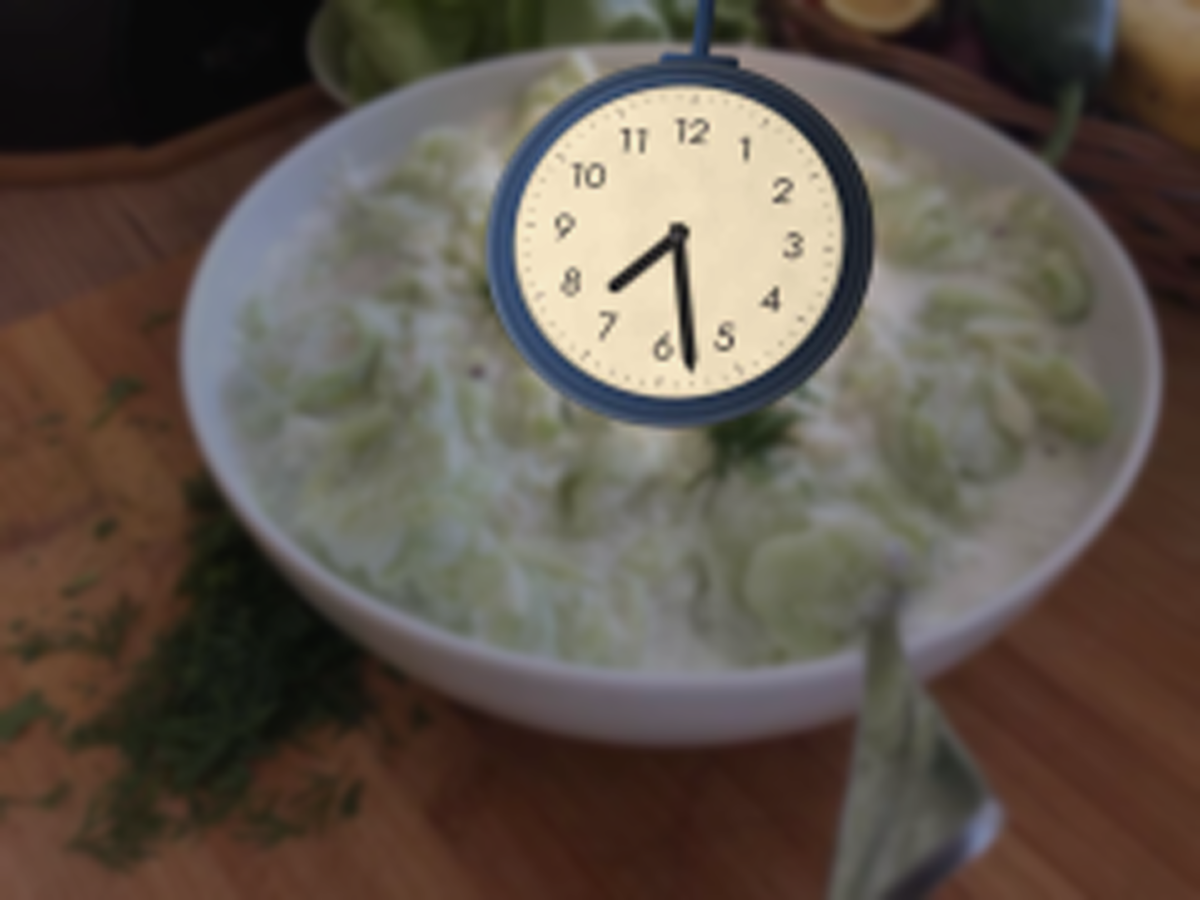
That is 7:28
